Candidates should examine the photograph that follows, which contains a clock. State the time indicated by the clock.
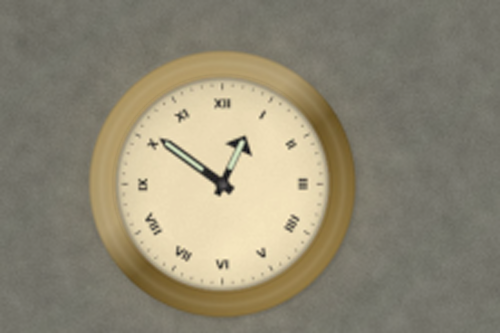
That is 12:51
